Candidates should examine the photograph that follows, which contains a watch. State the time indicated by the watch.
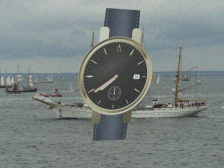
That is 7:39
